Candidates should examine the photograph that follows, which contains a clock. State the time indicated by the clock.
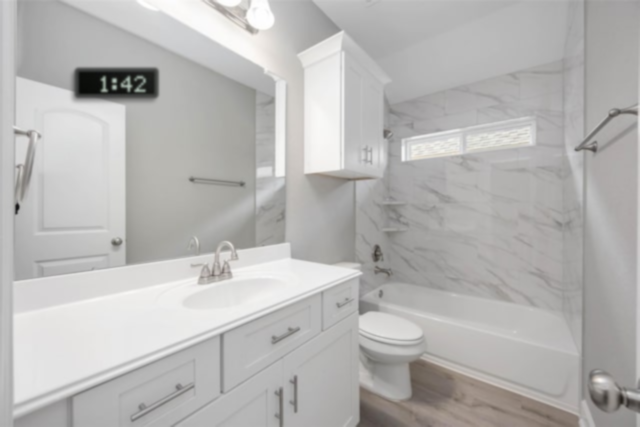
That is 1:42
